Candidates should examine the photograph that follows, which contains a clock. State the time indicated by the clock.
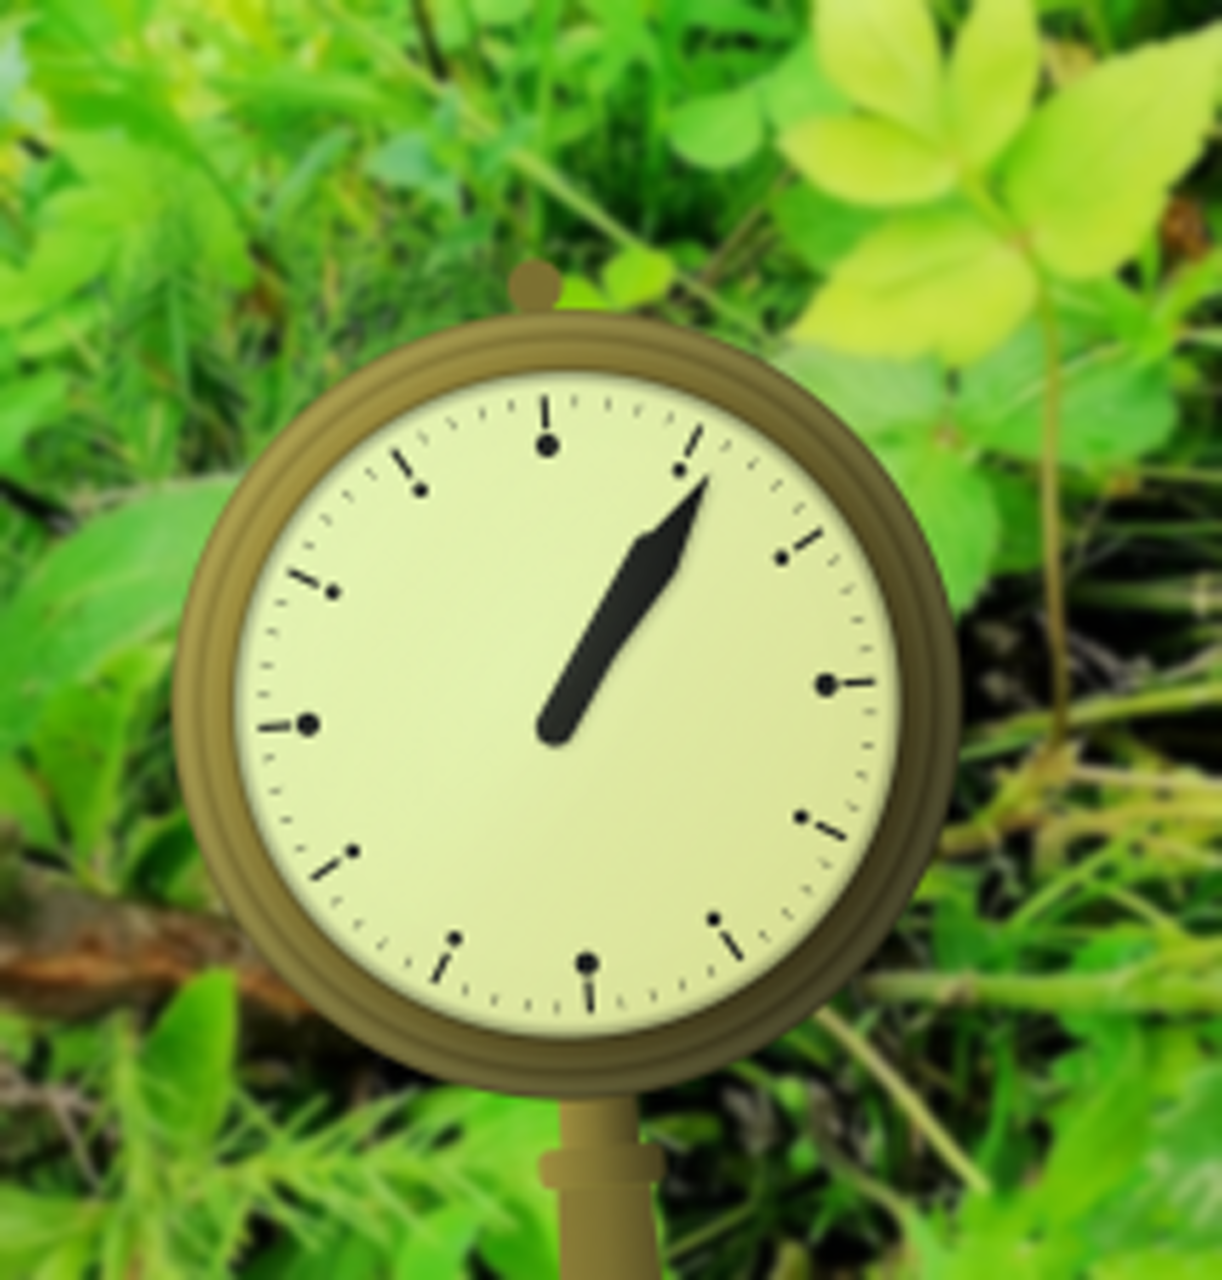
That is 1:06
